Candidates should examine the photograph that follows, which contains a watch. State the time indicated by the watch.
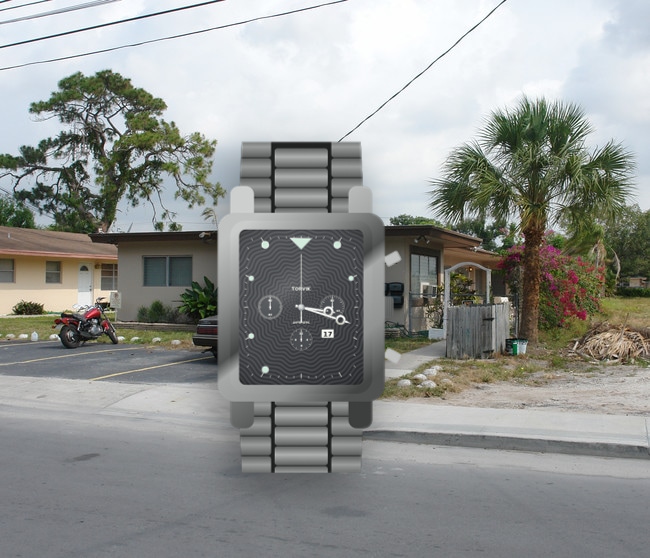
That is 3:18
